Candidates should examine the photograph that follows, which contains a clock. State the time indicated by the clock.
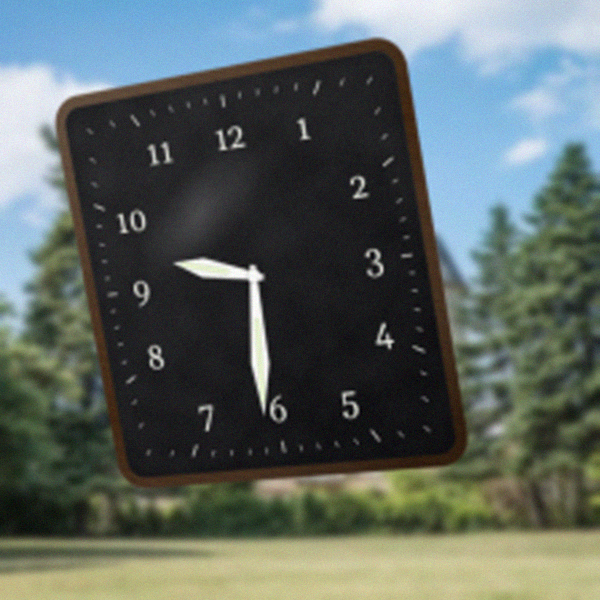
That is 9:31
